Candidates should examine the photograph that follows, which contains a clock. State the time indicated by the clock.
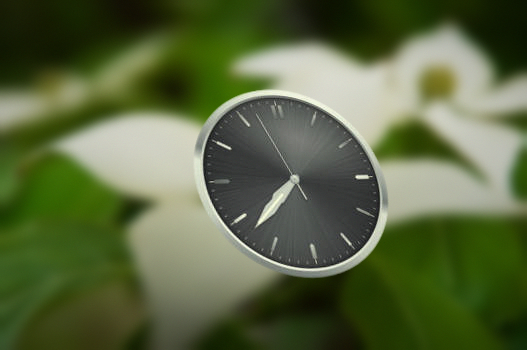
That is 7:37:57
